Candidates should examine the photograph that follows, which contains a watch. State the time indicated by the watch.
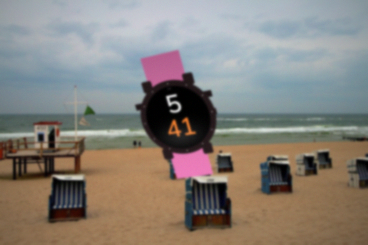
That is 5:41
